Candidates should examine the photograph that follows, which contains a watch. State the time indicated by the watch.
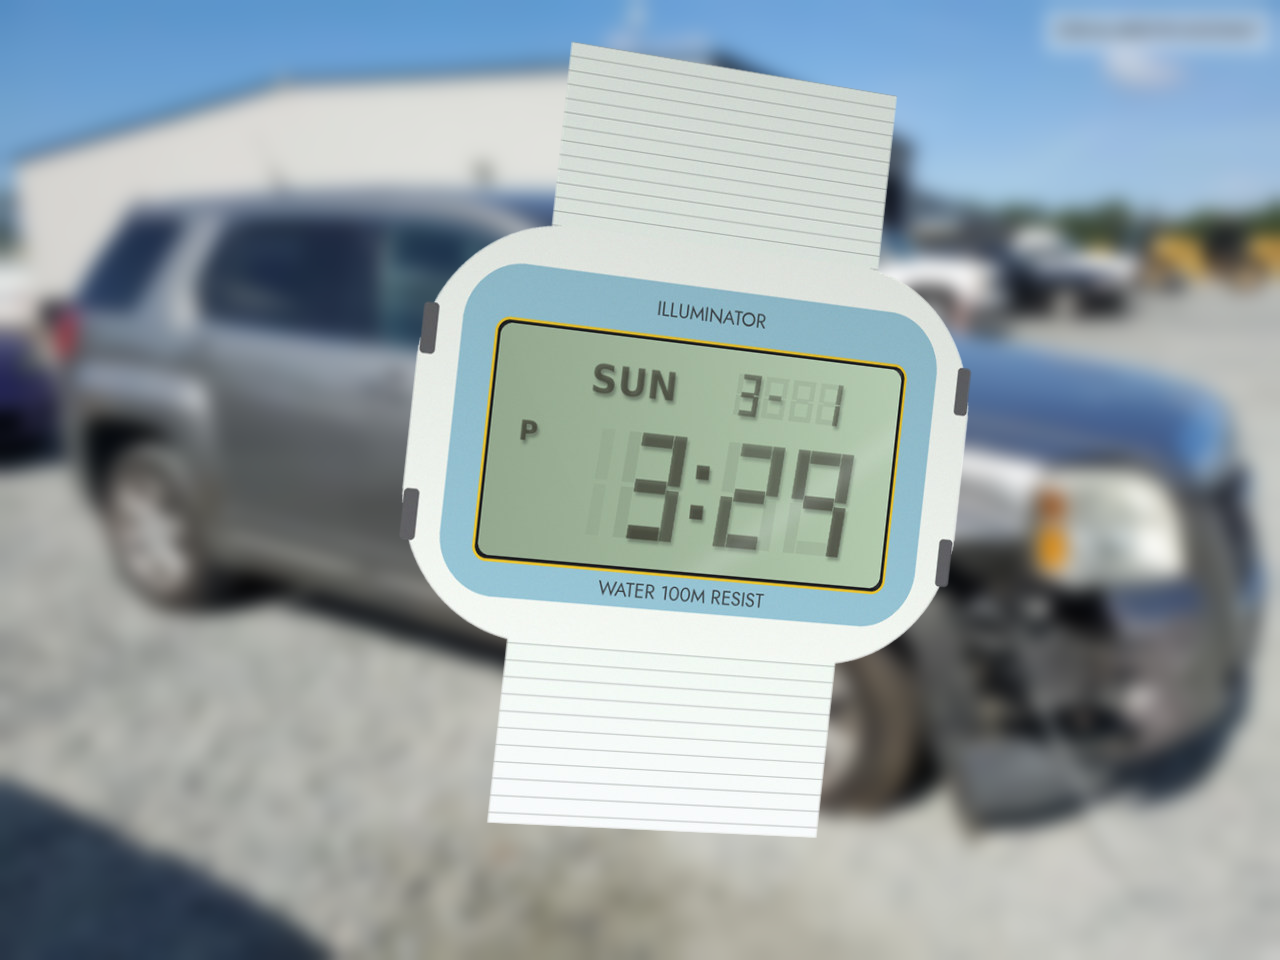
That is 3:29
